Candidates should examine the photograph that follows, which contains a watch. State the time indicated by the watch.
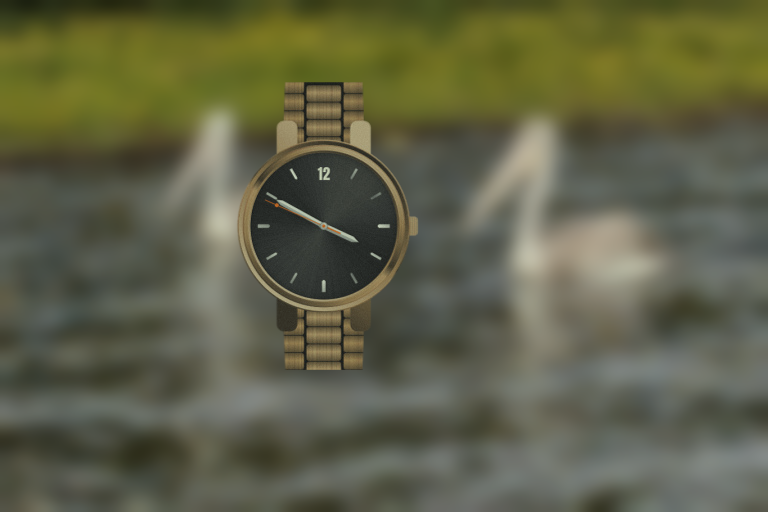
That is 3:49:49
